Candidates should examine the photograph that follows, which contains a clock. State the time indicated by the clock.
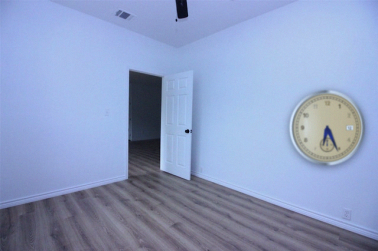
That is 6:26
